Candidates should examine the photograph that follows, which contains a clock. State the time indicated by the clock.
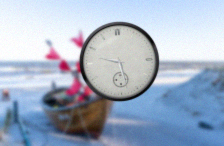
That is 9:28
